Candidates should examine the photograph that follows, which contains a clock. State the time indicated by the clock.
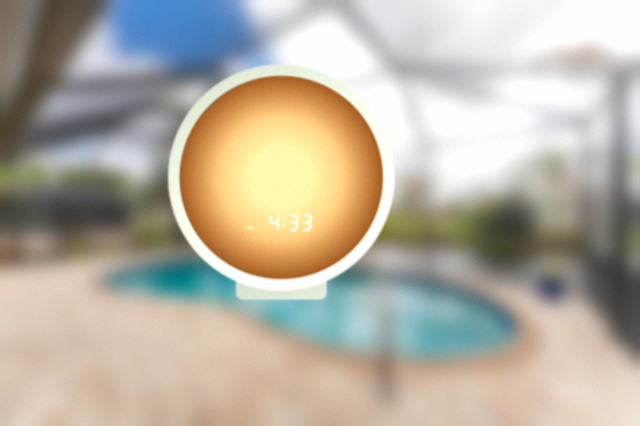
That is 4:33
